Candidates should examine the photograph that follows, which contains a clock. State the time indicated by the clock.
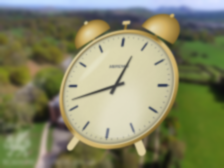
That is 12:42
